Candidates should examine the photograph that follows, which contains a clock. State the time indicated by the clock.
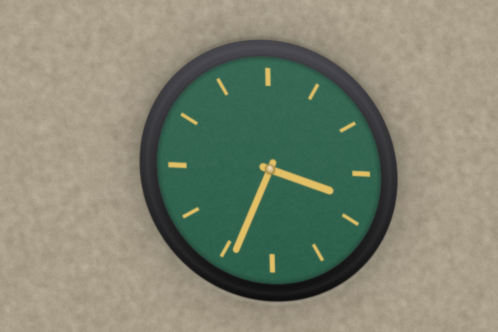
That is 3:34
